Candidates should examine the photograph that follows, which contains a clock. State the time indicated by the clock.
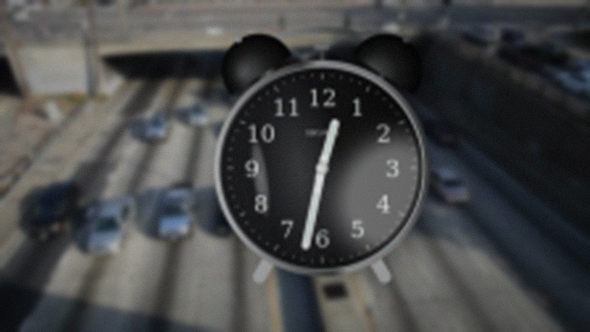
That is 12:32
